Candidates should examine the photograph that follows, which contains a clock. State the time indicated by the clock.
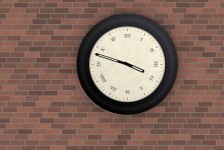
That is 3:48
